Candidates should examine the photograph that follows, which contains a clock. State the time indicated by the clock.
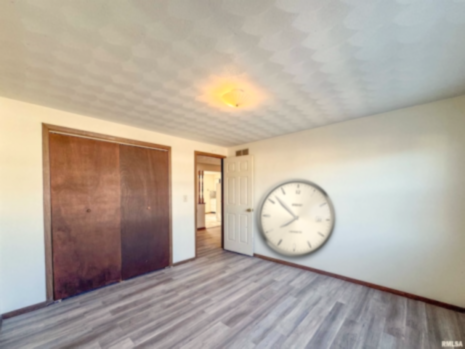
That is 7:52
